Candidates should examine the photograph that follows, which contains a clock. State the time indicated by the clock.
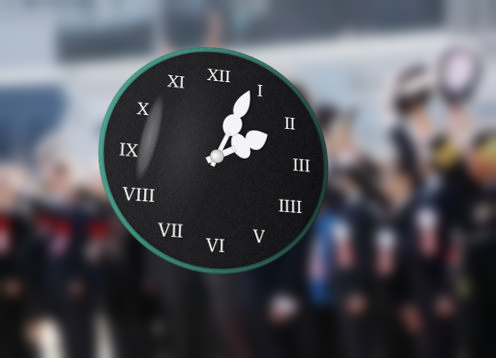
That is 2:04
